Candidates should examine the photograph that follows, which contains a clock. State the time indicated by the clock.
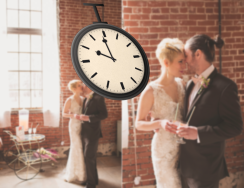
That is 9:59
